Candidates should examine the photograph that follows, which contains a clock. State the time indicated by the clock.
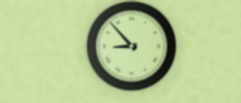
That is 8:53
